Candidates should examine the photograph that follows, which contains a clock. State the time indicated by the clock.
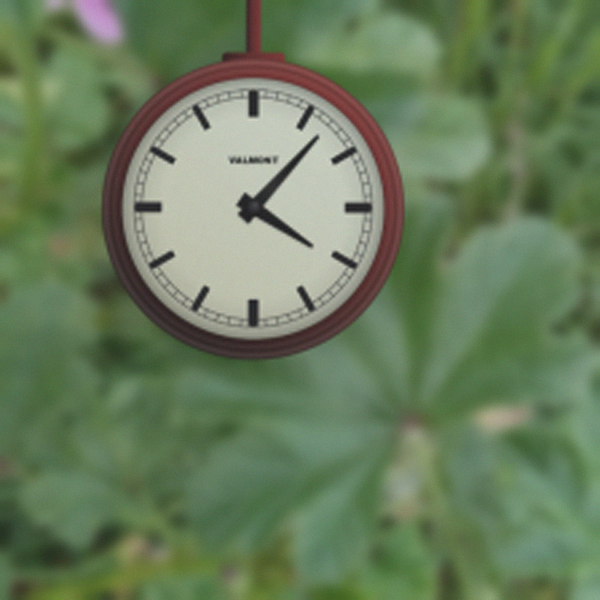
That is 4:07
